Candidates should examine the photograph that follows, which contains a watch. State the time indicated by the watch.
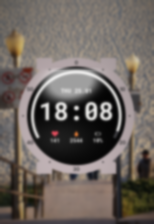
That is 18:08
